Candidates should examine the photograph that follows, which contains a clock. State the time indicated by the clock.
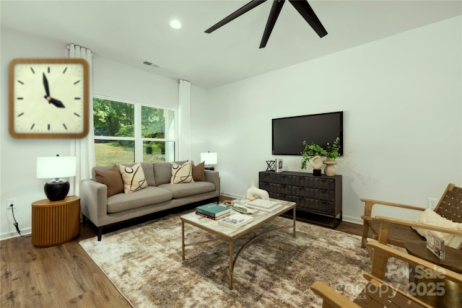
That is 3:58
